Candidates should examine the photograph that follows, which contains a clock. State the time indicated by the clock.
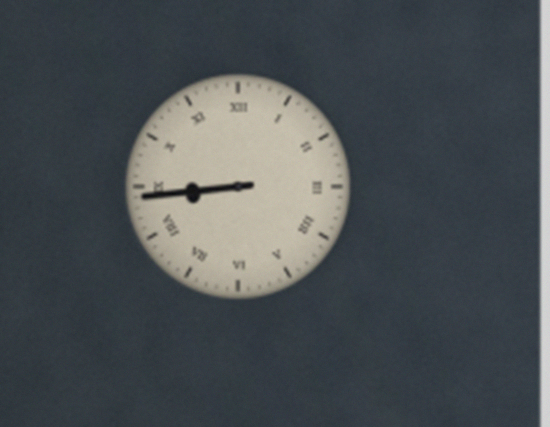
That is 8:44
